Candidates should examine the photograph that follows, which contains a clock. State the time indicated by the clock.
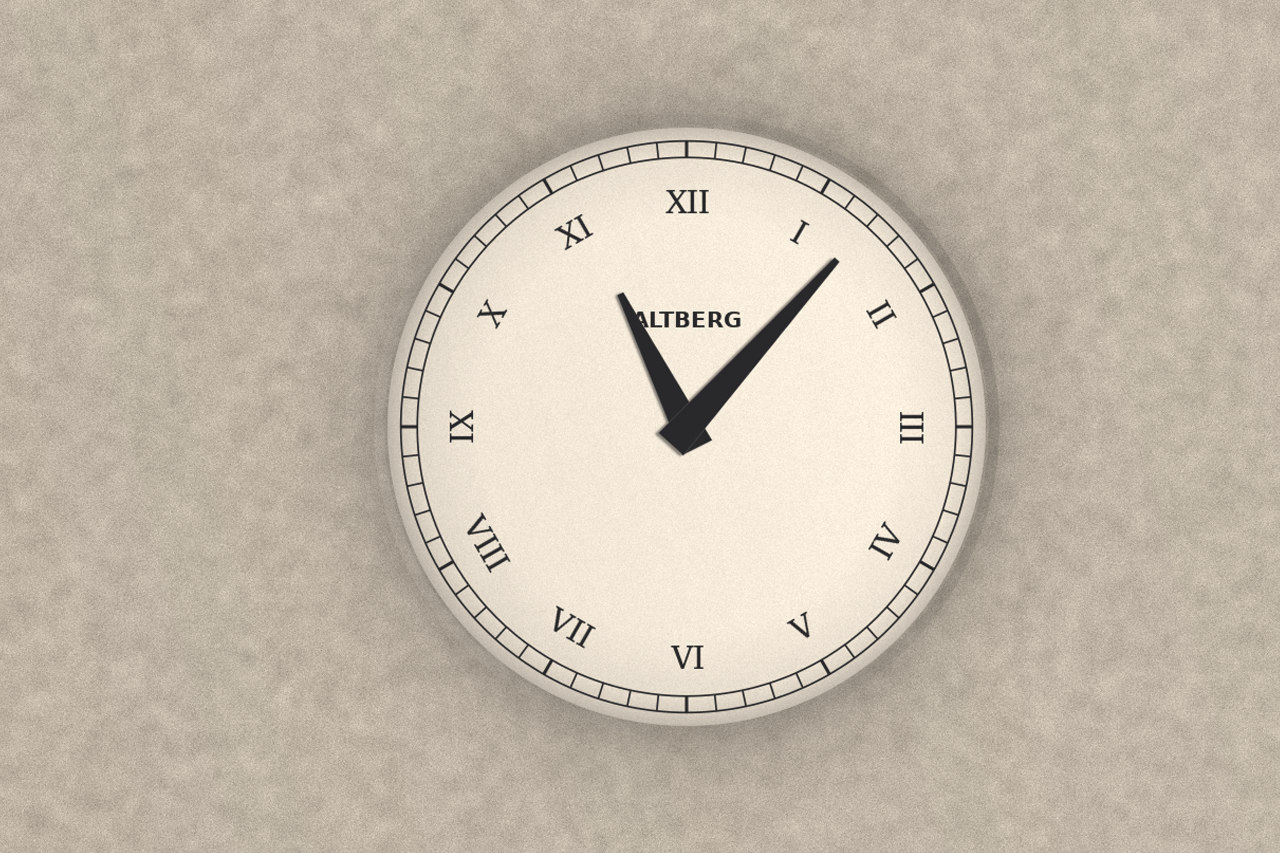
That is 11:07
